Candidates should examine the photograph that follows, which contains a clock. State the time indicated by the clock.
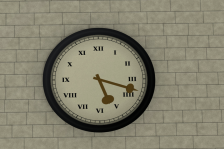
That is 5:18
